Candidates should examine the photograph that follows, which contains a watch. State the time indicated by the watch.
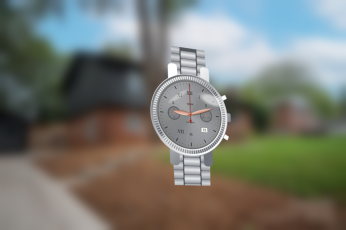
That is 9:12
